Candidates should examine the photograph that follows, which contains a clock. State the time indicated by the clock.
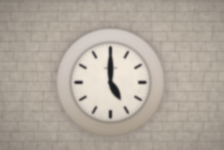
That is 5:00
